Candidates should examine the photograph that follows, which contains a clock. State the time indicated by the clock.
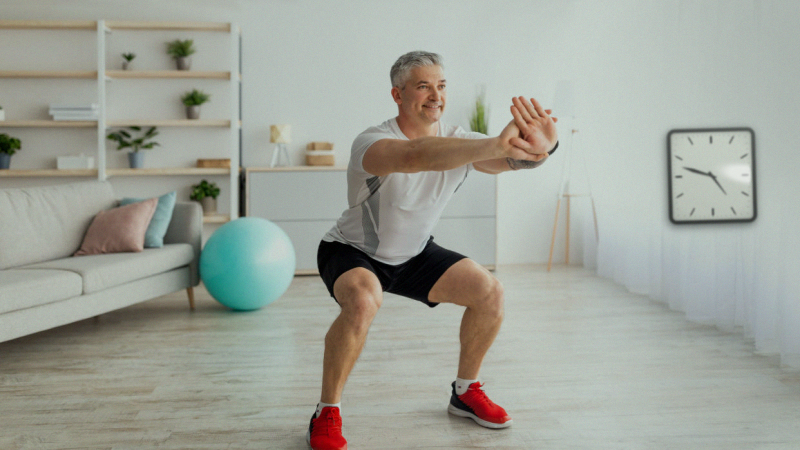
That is 4:48
